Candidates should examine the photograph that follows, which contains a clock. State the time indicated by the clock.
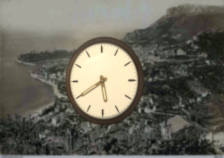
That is 5:40
